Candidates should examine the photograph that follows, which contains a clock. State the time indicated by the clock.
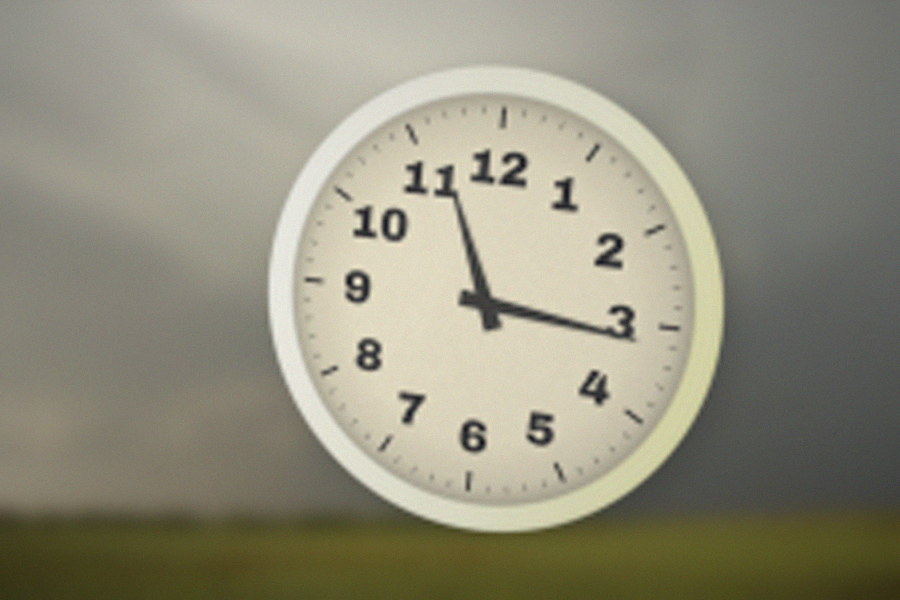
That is 11:16
